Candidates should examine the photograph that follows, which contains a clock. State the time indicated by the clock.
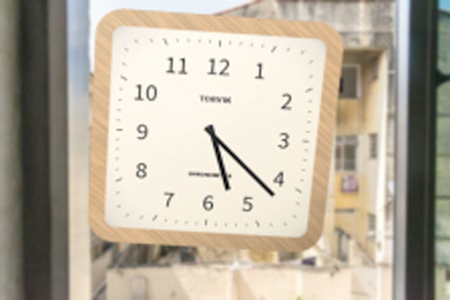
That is 5:22
